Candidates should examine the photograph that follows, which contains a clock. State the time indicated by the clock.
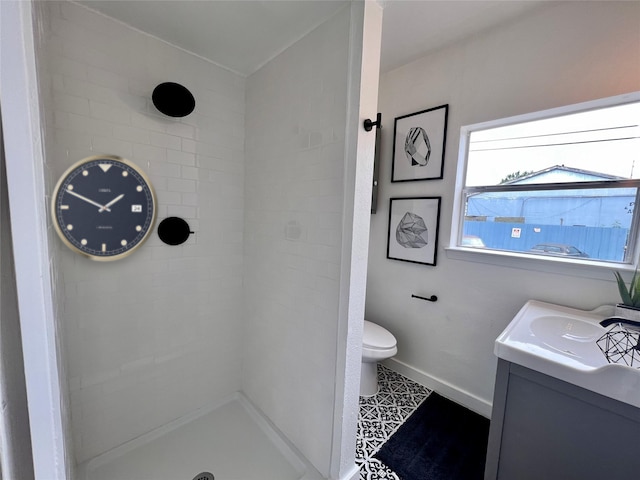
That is 1:49
